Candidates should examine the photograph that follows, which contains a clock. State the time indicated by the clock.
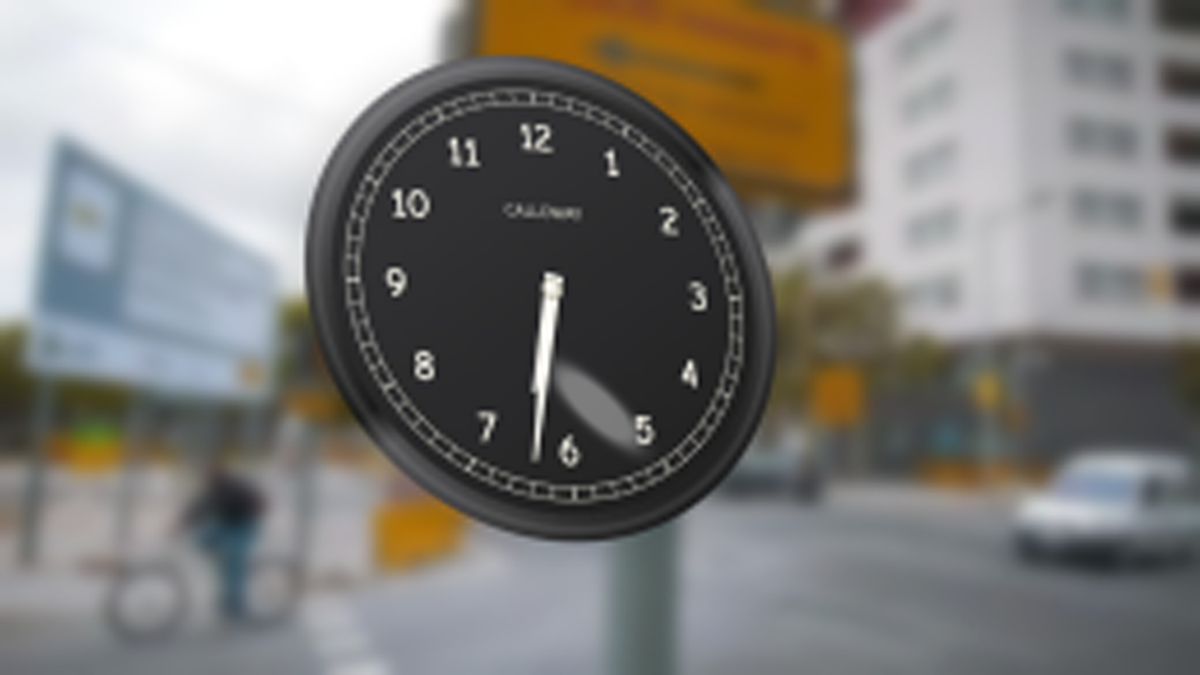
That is 6:32
